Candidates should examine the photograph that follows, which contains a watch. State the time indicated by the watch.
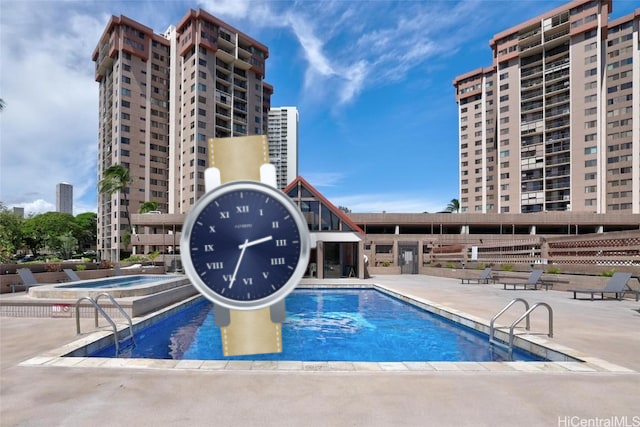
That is 2:34
